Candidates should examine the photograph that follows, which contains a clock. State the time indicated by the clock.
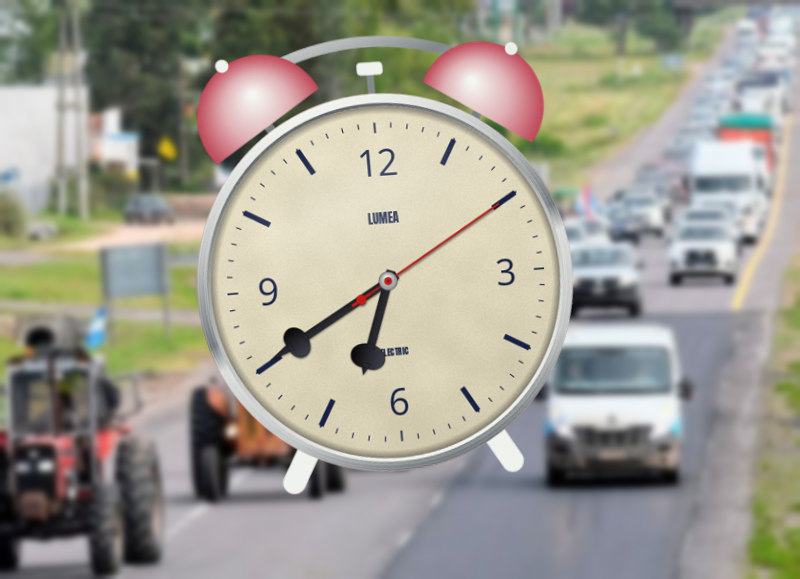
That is 6:40:10
